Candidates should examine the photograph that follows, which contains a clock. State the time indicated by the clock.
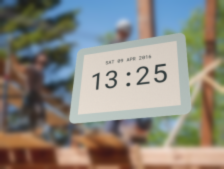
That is 13:25
